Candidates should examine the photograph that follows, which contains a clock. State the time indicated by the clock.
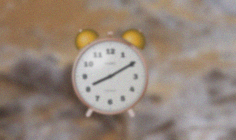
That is 8:10
